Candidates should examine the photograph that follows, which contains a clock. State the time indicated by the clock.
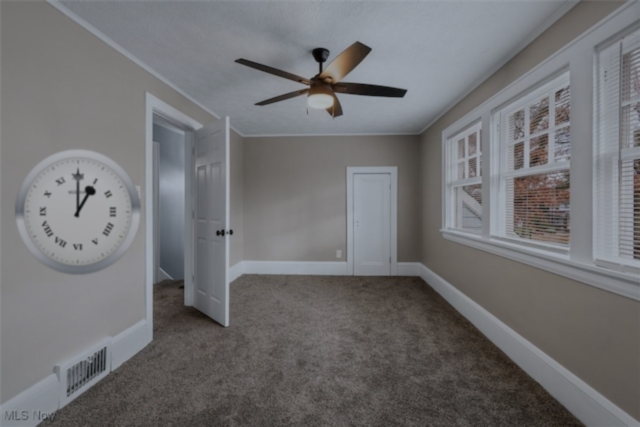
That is 1:00
